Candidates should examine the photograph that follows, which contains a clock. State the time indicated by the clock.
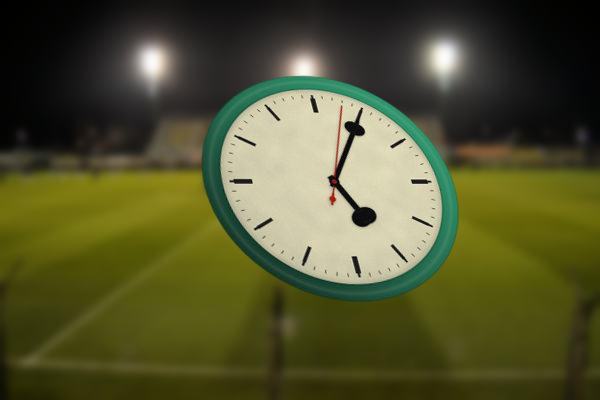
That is 5:05:03
